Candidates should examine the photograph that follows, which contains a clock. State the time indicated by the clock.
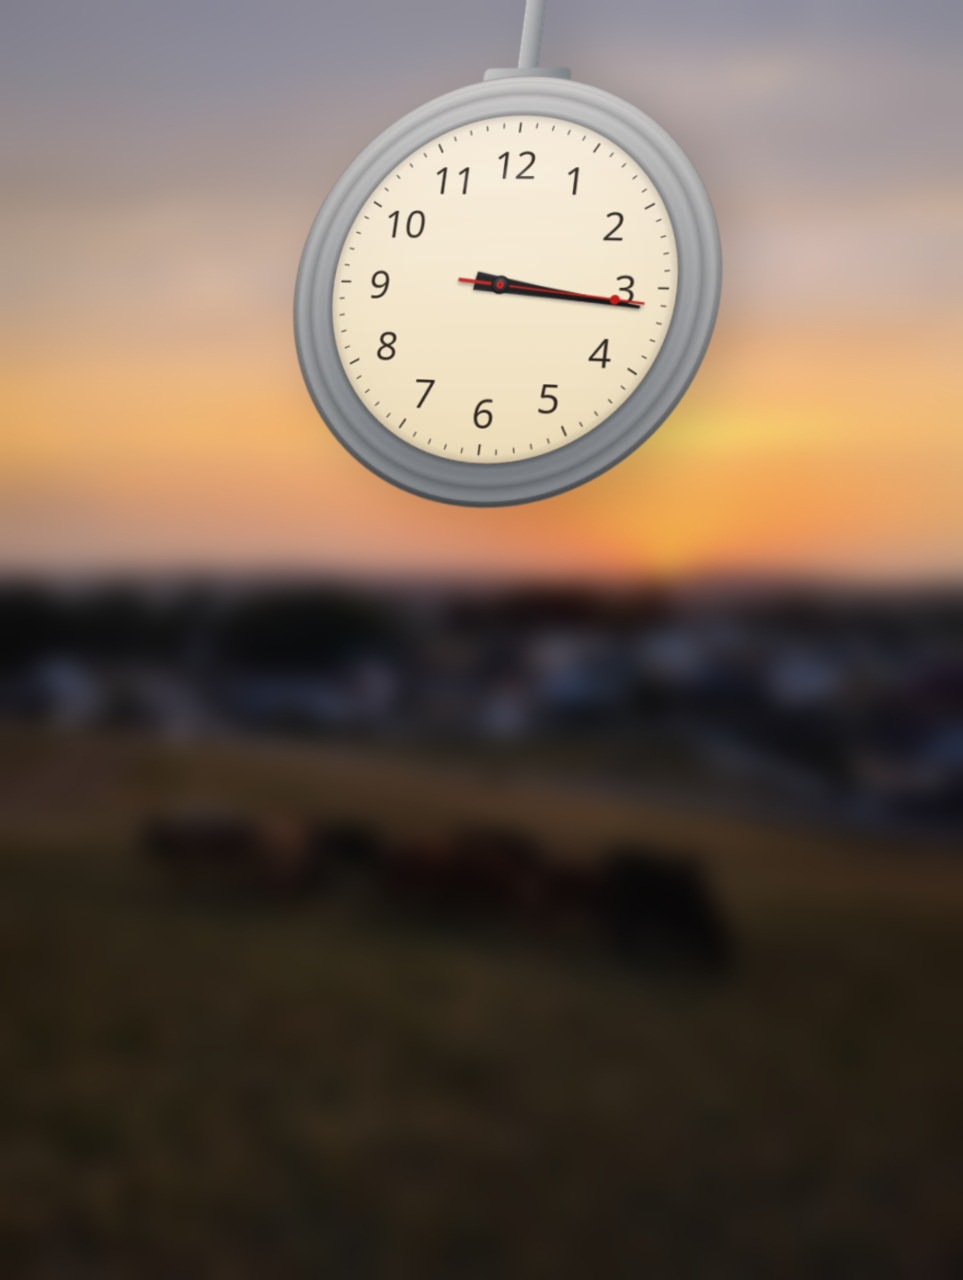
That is 3:16:16
